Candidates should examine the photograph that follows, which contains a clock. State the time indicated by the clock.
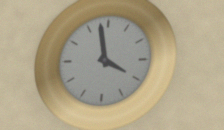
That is 3:58
